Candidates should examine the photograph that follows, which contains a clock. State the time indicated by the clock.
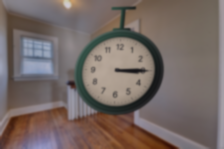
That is 3:15
